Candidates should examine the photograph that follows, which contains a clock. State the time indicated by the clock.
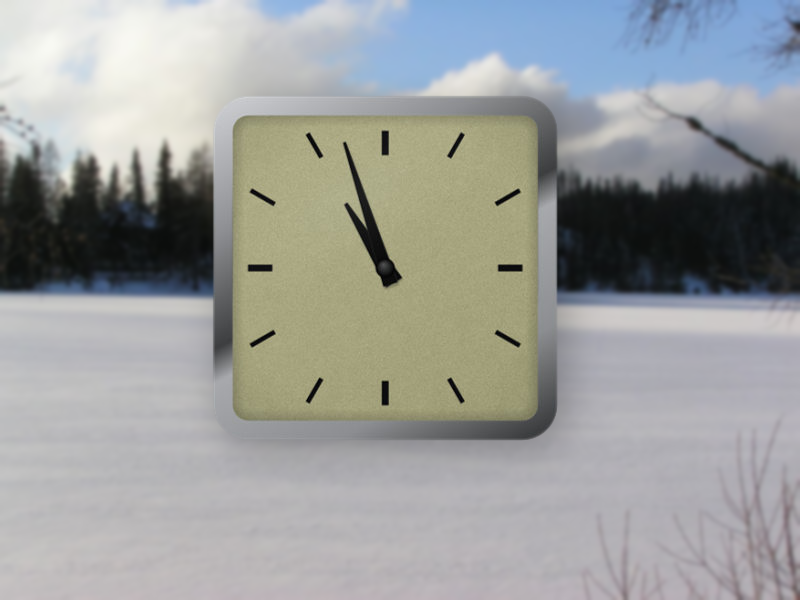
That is 10:57
